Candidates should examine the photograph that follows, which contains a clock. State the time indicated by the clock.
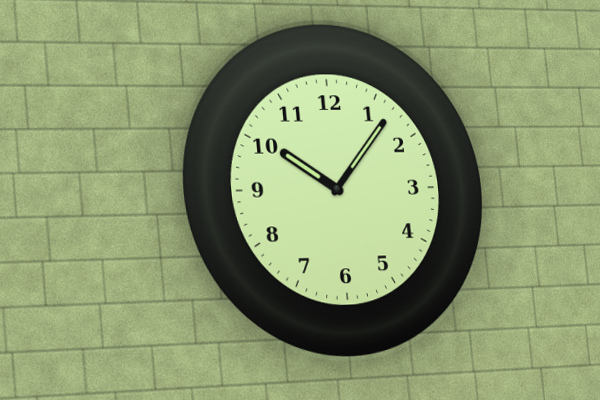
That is 10:07
